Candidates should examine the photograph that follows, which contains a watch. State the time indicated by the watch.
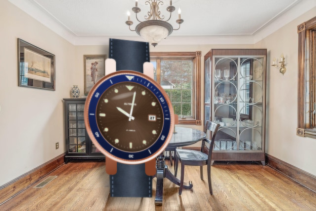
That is 10:02
